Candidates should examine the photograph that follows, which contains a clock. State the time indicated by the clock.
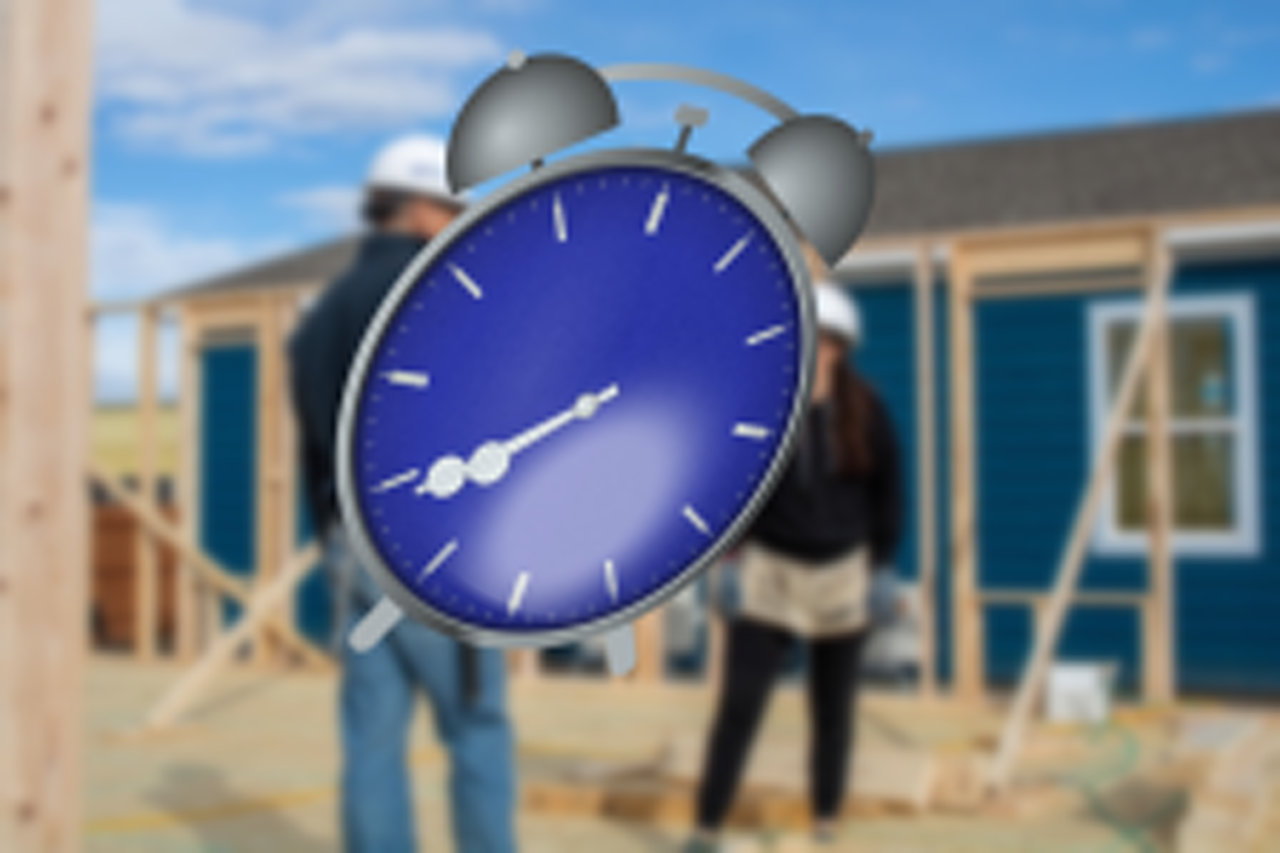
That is 7:39
